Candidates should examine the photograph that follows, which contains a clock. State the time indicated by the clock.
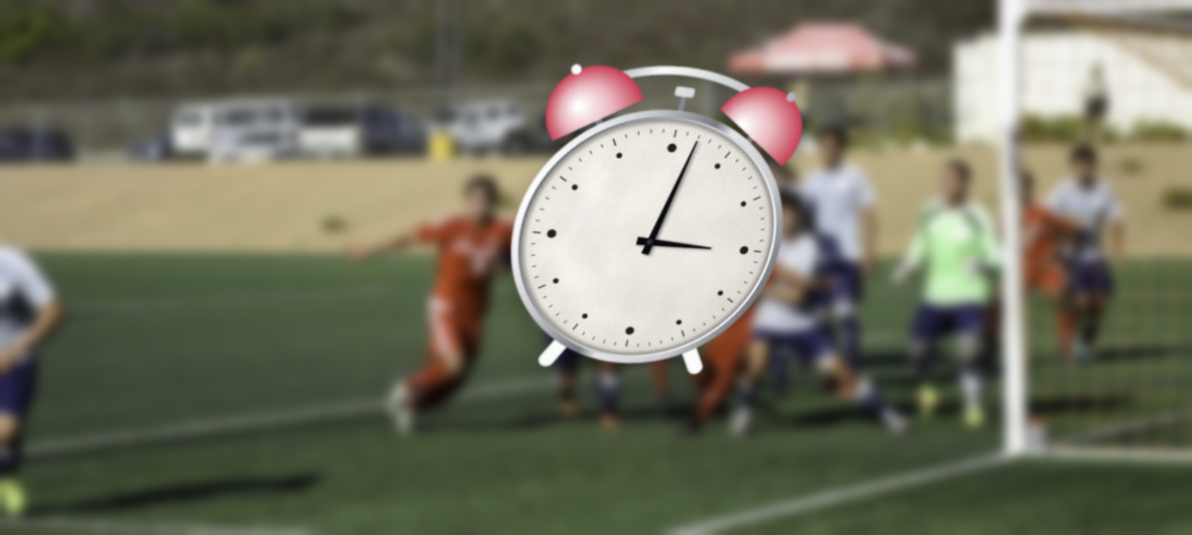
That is 3:02
